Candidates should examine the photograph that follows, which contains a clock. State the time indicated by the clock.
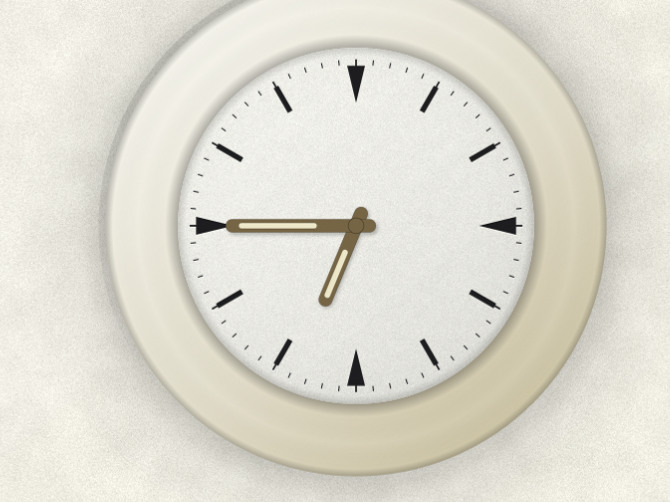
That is 6:45
